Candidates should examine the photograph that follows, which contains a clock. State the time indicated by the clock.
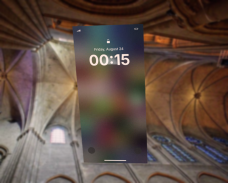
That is 0:15
